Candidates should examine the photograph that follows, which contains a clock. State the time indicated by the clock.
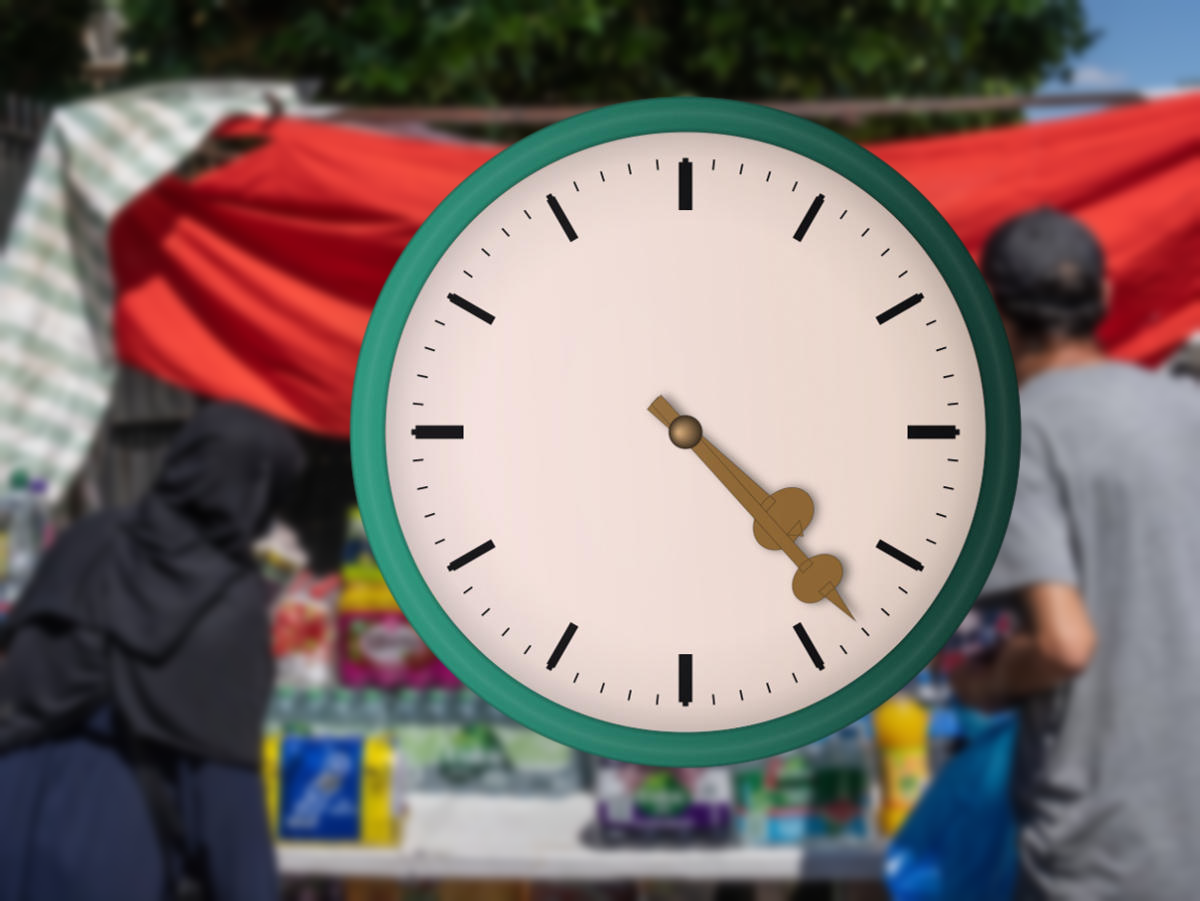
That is 4:23
